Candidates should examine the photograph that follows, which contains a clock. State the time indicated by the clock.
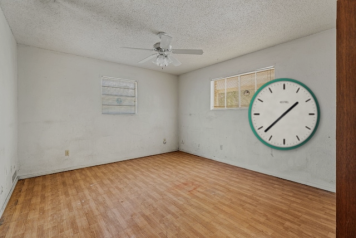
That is 1:38
